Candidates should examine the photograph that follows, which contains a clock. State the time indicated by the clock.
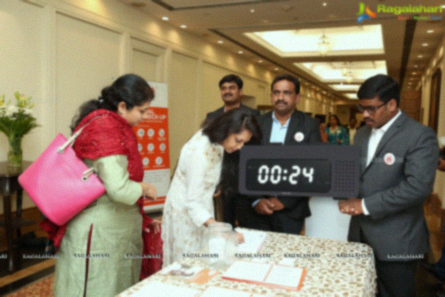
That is 0:24
